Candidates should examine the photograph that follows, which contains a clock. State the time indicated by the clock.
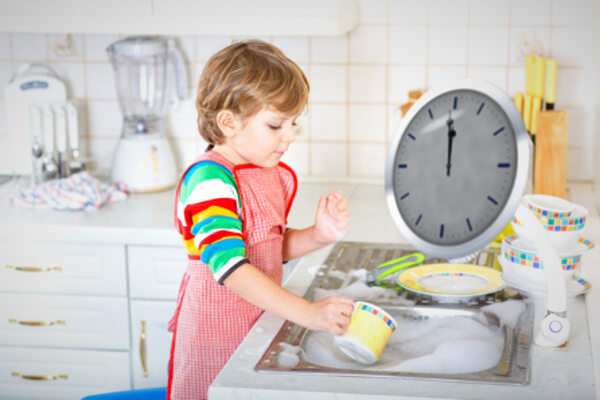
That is 11:59
